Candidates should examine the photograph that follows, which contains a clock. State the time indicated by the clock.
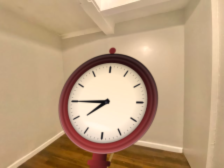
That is 7:45
